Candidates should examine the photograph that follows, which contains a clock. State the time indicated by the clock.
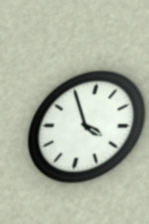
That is 3:55
